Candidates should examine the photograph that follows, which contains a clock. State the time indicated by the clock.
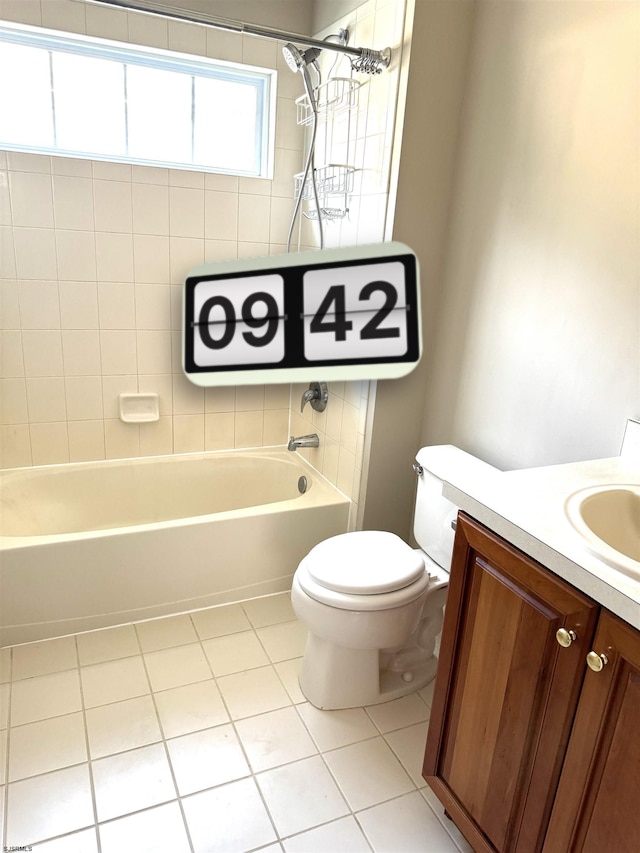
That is 9:42
